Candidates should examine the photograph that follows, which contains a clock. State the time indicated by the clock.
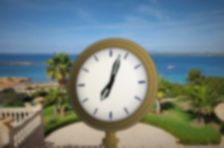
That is 7:03
